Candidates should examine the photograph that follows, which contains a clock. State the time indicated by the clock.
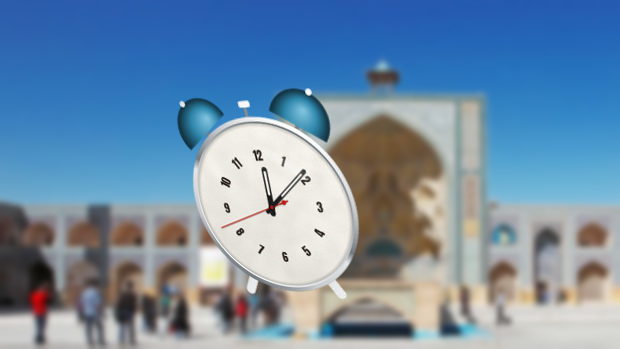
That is 12:08:42
